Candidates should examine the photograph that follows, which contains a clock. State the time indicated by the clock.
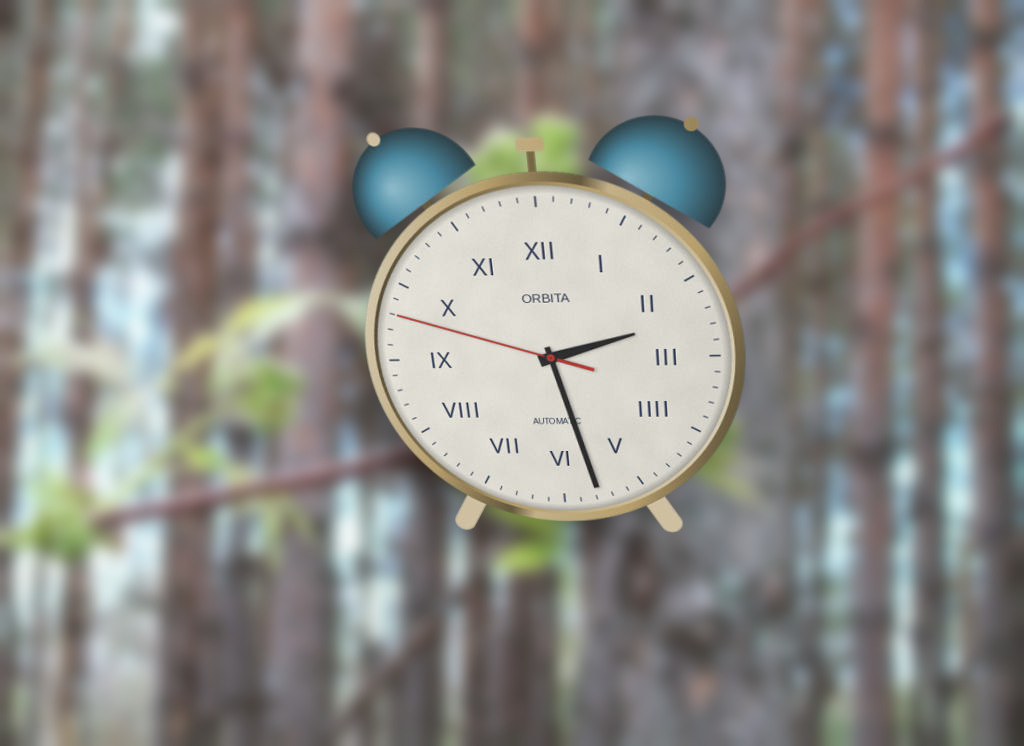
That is 2:27:48
